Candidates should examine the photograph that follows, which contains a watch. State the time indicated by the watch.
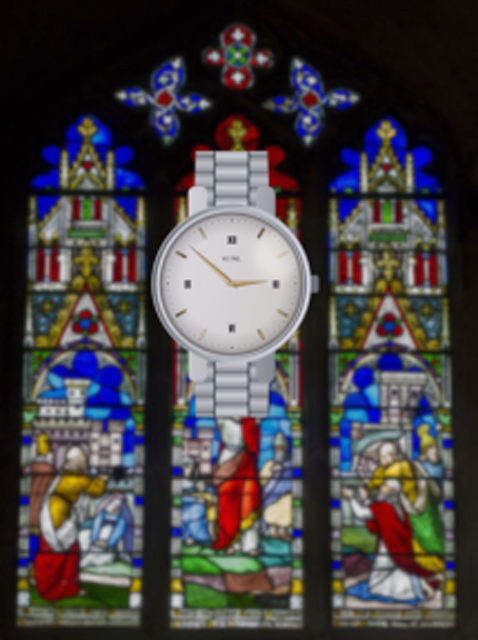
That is 2:52
